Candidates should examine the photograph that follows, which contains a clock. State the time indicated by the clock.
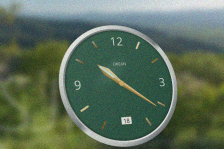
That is 10:21
